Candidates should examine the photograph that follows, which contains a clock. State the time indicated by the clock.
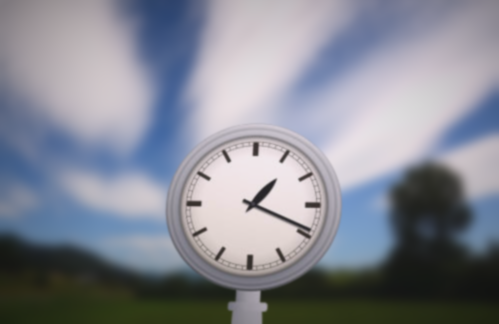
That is 1:19
